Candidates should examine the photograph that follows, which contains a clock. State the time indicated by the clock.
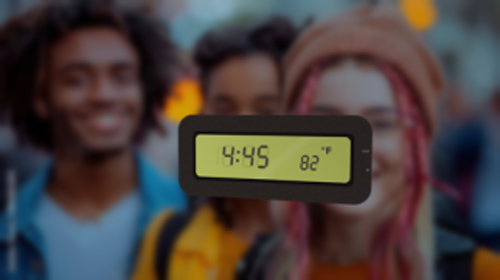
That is 4:45
